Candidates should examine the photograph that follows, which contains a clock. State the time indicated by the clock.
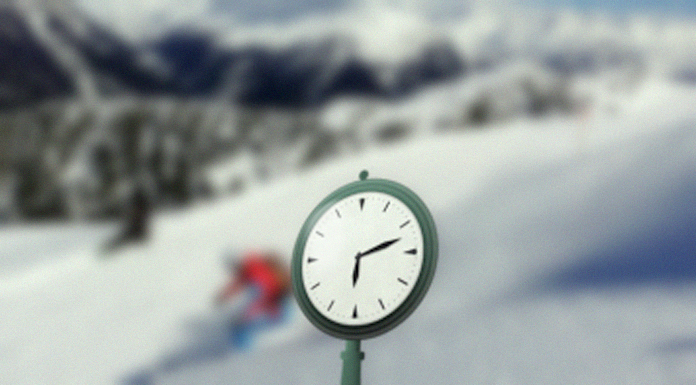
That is 6:12
